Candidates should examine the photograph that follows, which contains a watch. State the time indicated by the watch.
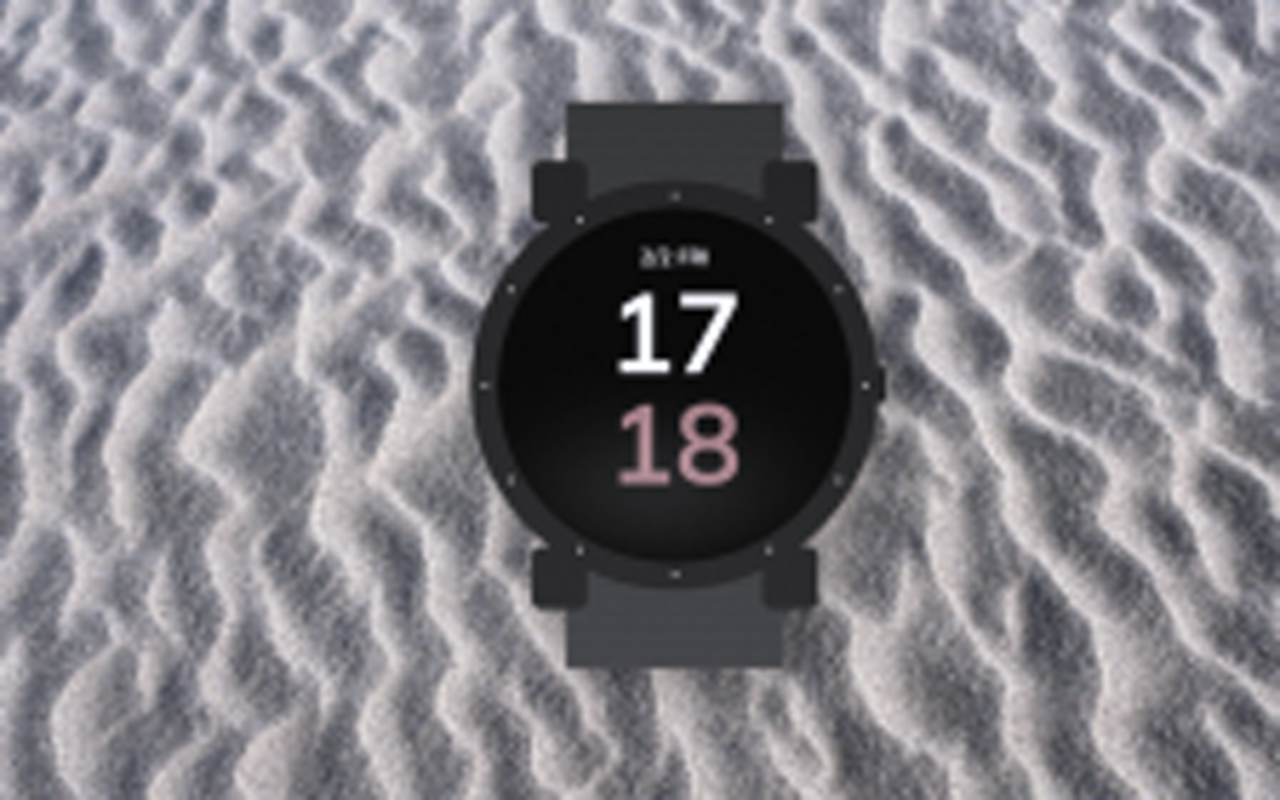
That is 17:18
